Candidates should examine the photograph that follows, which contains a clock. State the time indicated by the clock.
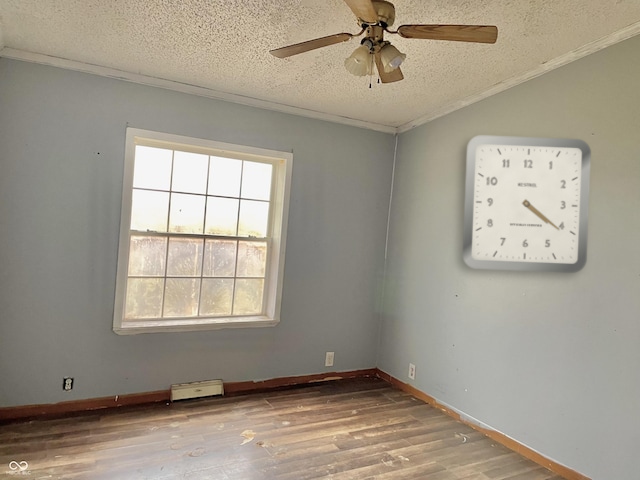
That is 4:21
